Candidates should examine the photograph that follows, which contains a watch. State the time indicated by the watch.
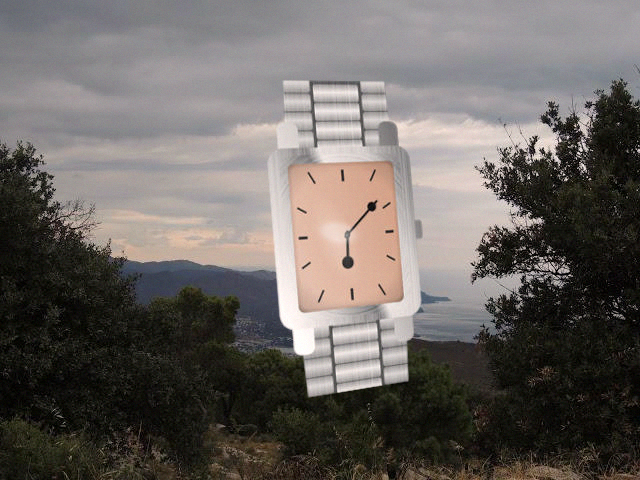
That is 6:08
